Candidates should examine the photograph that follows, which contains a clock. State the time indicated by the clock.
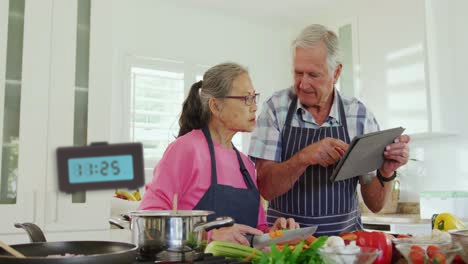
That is 11:25
